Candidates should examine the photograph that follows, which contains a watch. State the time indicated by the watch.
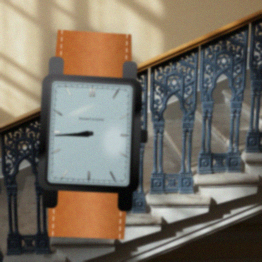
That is 8:44
